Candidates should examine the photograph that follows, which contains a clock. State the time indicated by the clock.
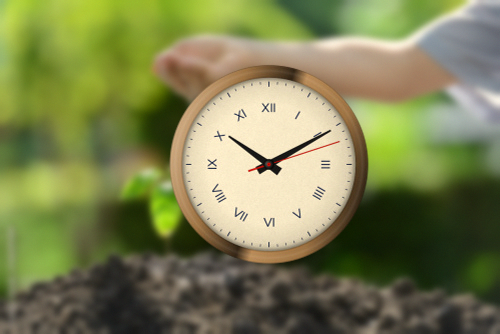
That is 10:10:12
